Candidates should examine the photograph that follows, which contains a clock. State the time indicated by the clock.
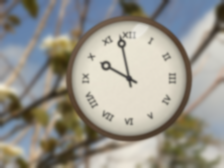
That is 9:58
